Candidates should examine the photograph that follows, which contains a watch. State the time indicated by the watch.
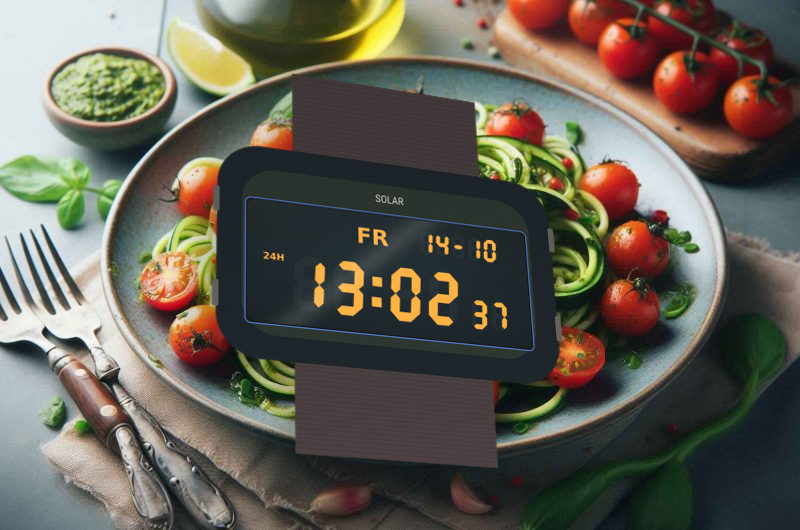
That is 13:02:37
